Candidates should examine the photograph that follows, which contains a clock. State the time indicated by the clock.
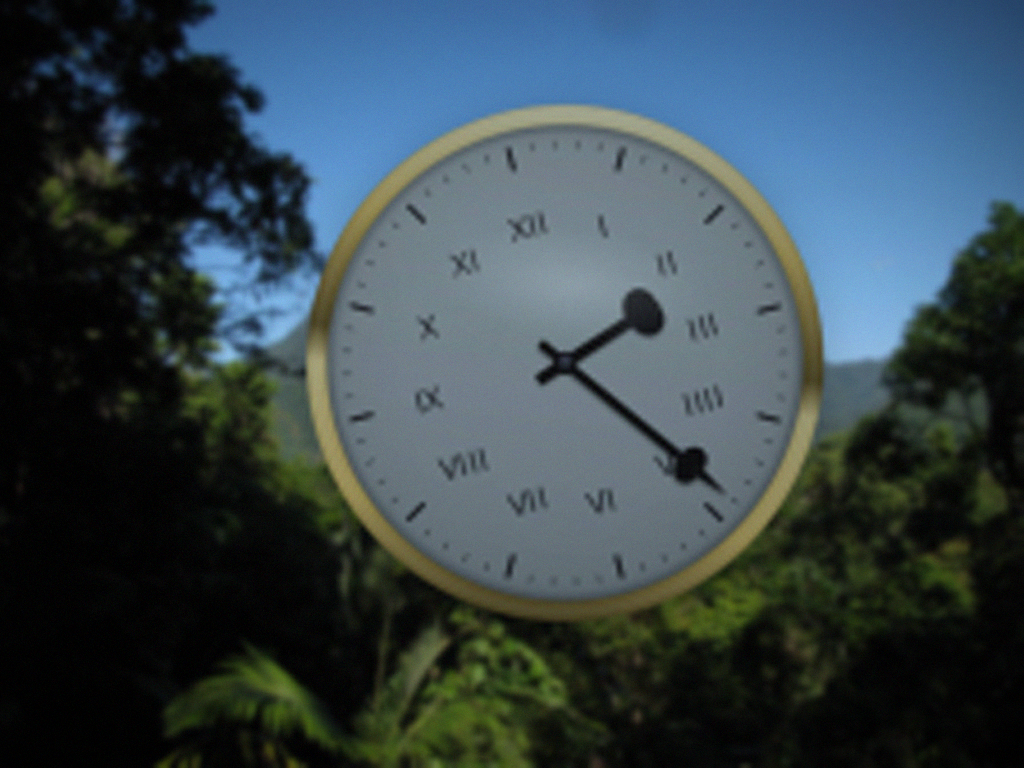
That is 2:24
